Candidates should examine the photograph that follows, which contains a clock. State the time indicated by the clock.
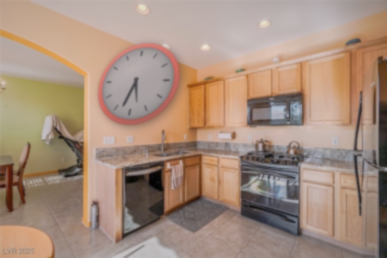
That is 5:33
